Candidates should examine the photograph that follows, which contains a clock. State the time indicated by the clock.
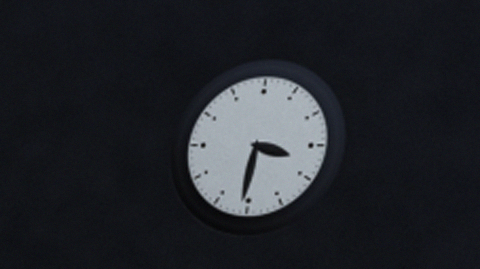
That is 3:31
